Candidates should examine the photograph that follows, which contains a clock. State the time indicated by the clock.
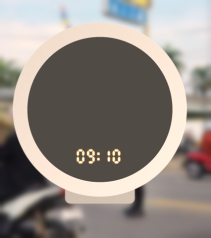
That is 9:10
